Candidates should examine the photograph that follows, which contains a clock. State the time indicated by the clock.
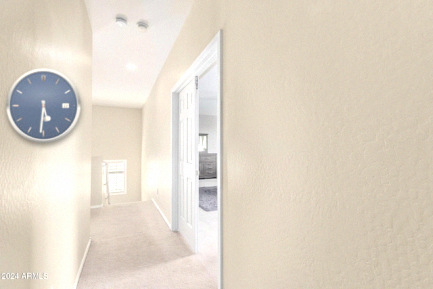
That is 5:31
